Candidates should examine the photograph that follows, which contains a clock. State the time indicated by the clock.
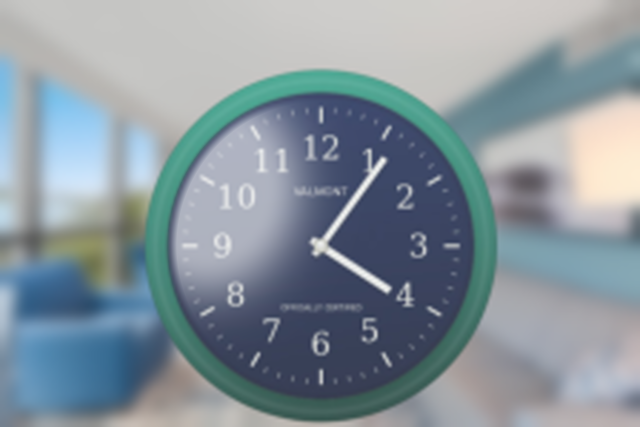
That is 4:06
